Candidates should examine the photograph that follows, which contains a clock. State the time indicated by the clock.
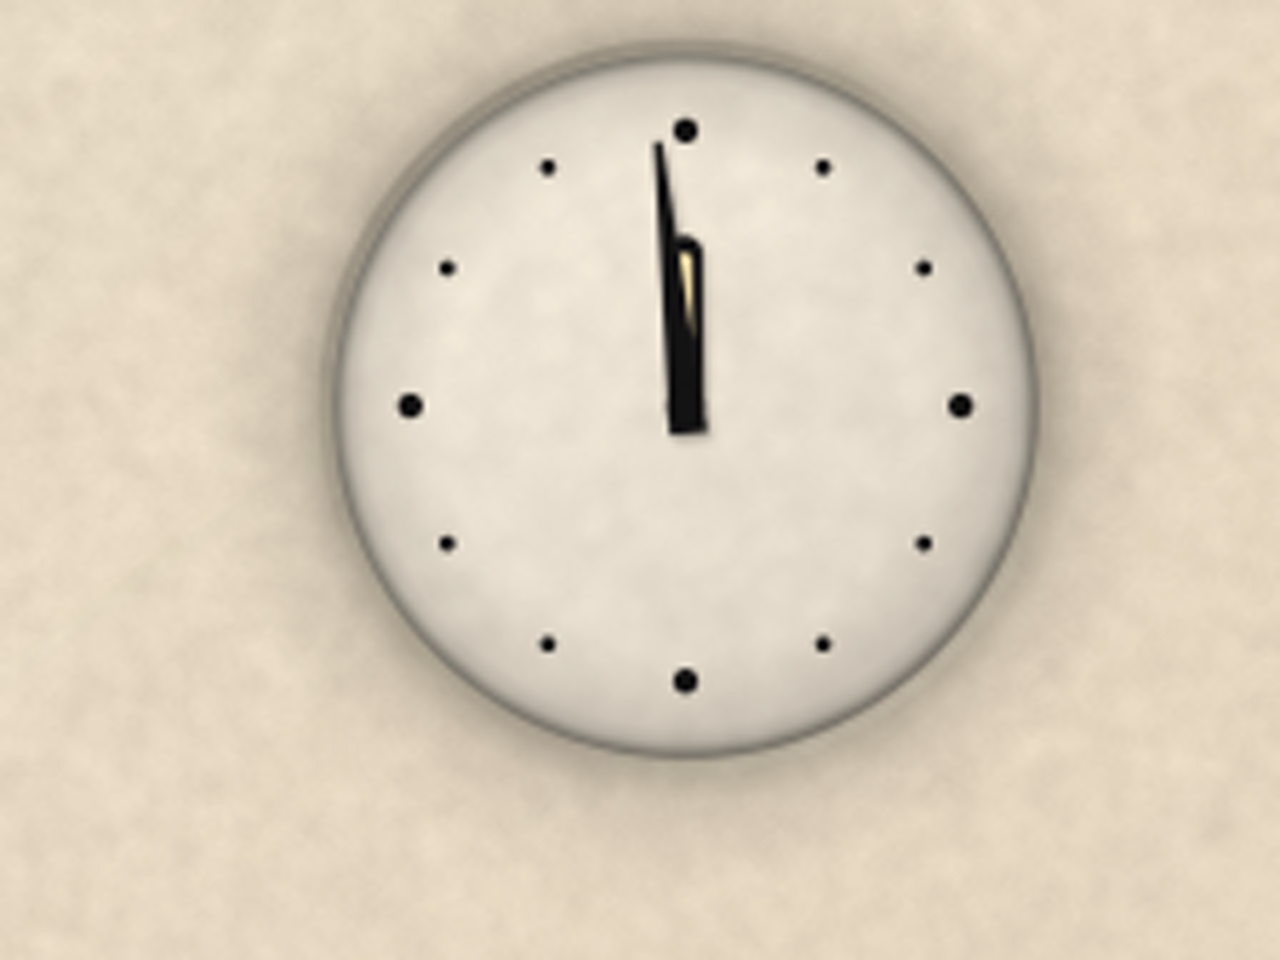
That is 11:59
